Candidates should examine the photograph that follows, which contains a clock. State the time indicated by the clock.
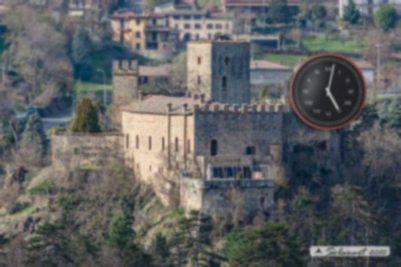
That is 5:02
